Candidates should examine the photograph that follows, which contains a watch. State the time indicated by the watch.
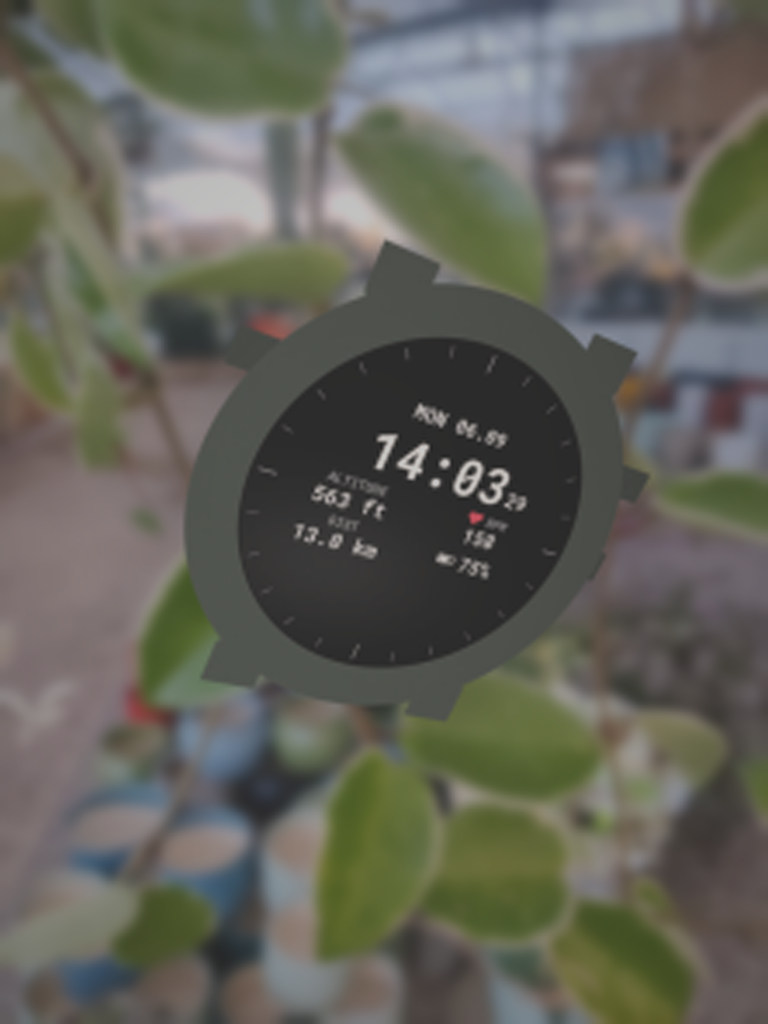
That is 14:03
